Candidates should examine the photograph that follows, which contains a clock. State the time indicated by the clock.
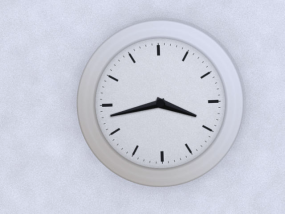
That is 3:43
